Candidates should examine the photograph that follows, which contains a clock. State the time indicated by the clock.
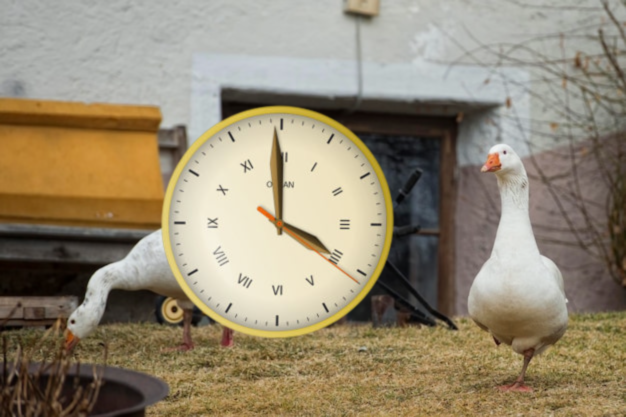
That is 3:59:21
